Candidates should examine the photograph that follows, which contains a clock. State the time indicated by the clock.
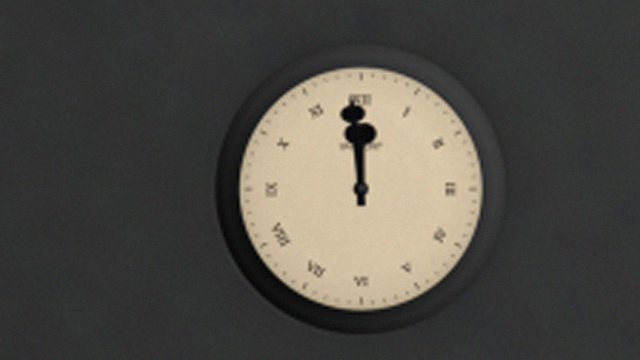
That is 11:59
